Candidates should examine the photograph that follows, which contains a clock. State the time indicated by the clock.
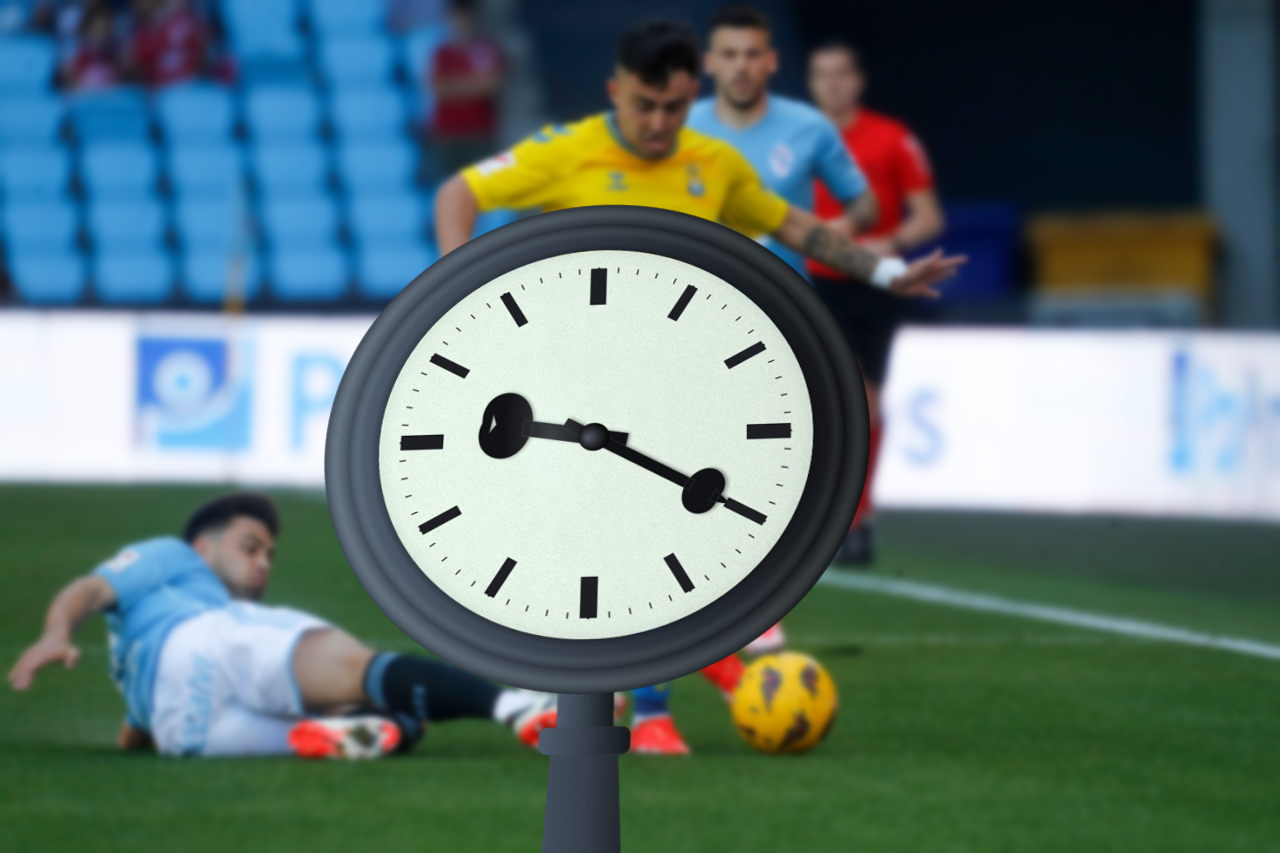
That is 9:20
